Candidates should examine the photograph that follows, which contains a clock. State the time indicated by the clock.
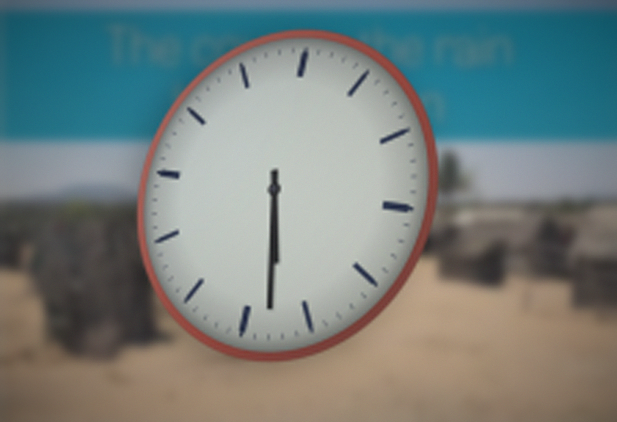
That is 5:28
